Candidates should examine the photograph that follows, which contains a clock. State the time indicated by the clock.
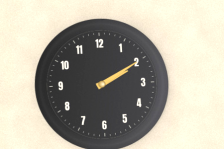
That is 2:10
